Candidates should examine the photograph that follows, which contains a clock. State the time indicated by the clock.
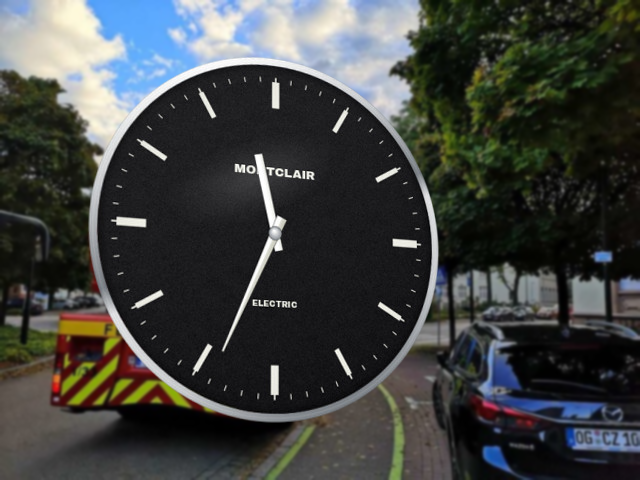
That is 11:34
